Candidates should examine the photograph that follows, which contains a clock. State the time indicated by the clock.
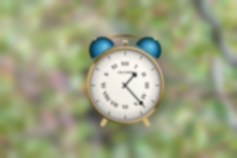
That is 1:23
